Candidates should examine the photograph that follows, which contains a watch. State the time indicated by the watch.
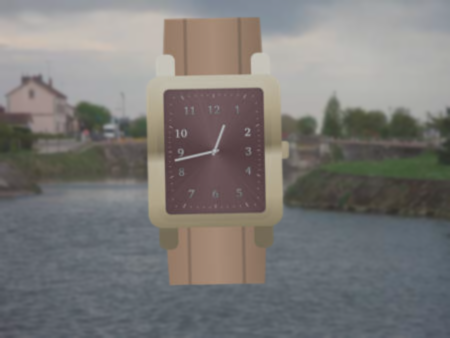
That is 12:43
